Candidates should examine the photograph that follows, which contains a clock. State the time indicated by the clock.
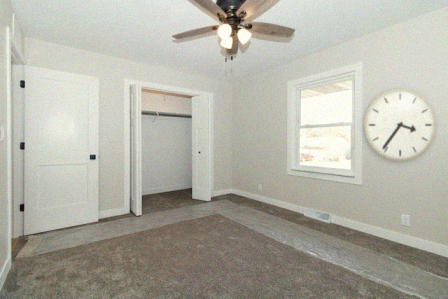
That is 3:36
